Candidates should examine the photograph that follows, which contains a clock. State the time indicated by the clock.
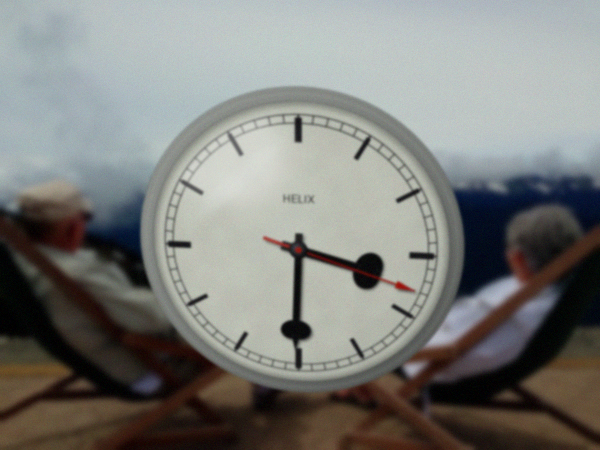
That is 3:30:18
